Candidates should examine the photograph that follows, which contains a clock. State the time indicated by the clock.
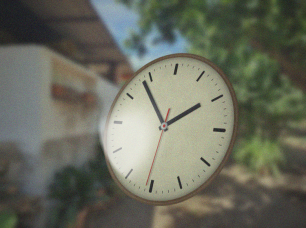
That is 1:53:31
